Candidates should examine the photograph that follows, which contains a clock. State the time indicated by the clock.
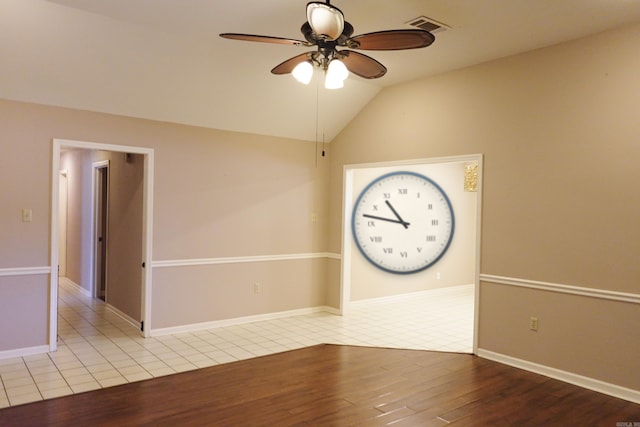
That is 10:47
